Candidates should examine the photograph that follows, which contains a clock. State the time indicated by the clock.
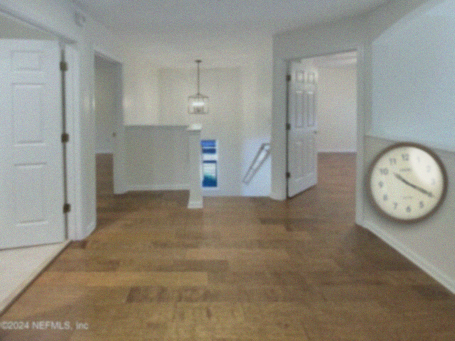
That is 10:20
